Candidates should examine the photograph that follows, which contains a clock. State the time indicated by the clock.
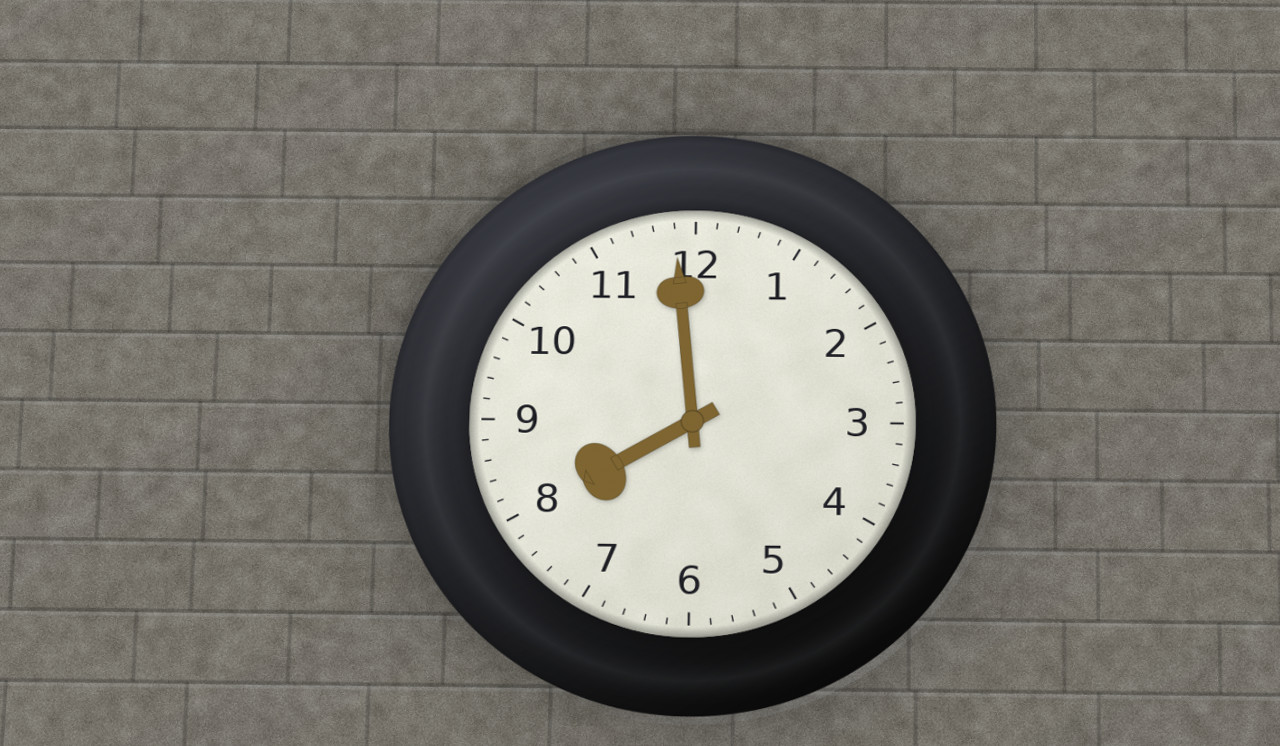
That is 7:59
